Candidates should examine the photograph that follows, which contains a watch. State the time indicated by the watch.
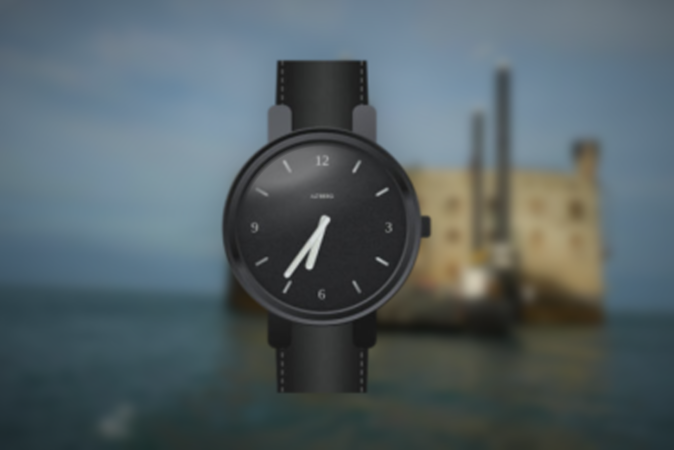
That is 6:36
